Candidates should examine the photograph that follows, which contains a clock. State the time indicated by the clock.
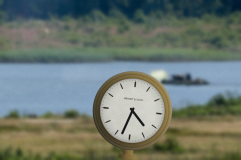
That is 4:33
